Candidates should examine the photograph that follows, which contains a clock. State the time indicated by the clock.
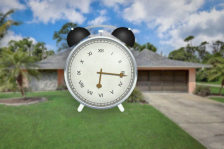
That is 6:16
